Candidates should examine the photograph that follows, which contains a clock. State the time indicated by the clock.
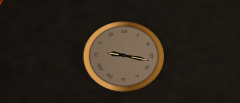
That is 9:17
